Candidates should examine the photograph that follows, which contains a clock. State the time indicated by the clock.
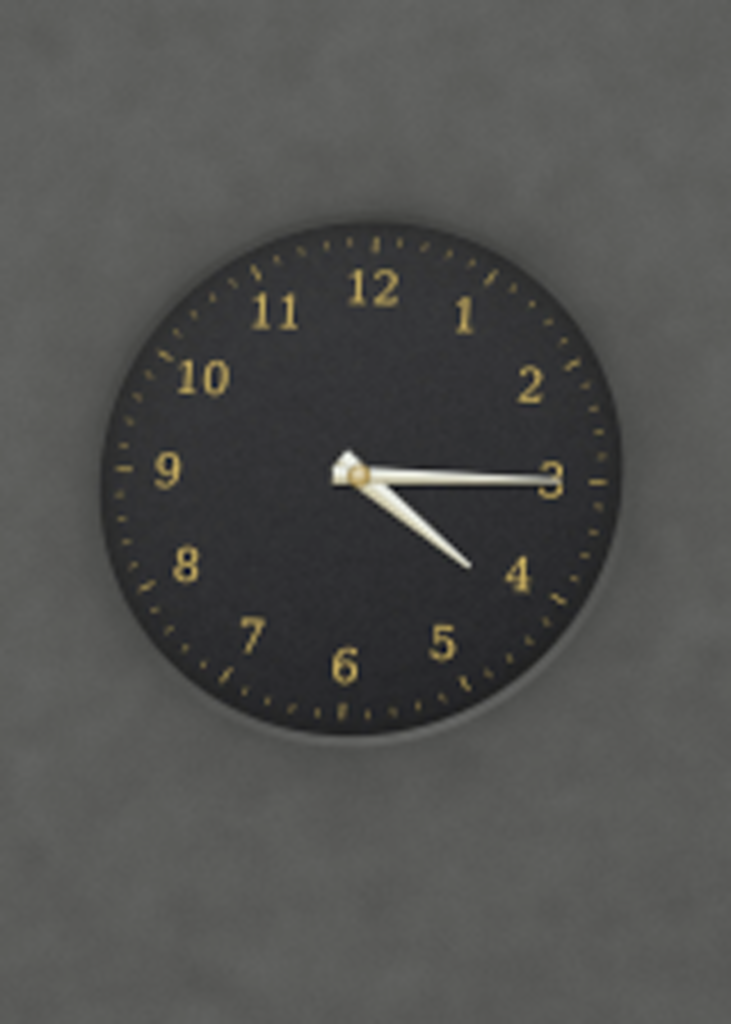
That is 4:15
